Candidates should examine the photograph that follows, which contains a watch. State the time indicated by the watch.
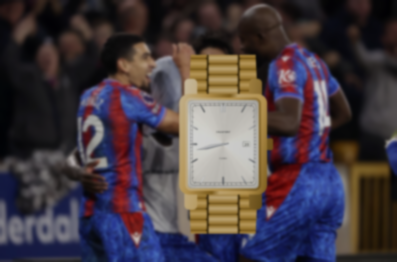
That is 8:43
